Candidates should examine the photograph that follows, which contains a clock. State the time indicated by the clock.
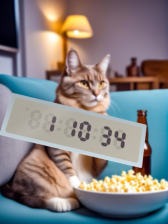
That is 1:10:34
